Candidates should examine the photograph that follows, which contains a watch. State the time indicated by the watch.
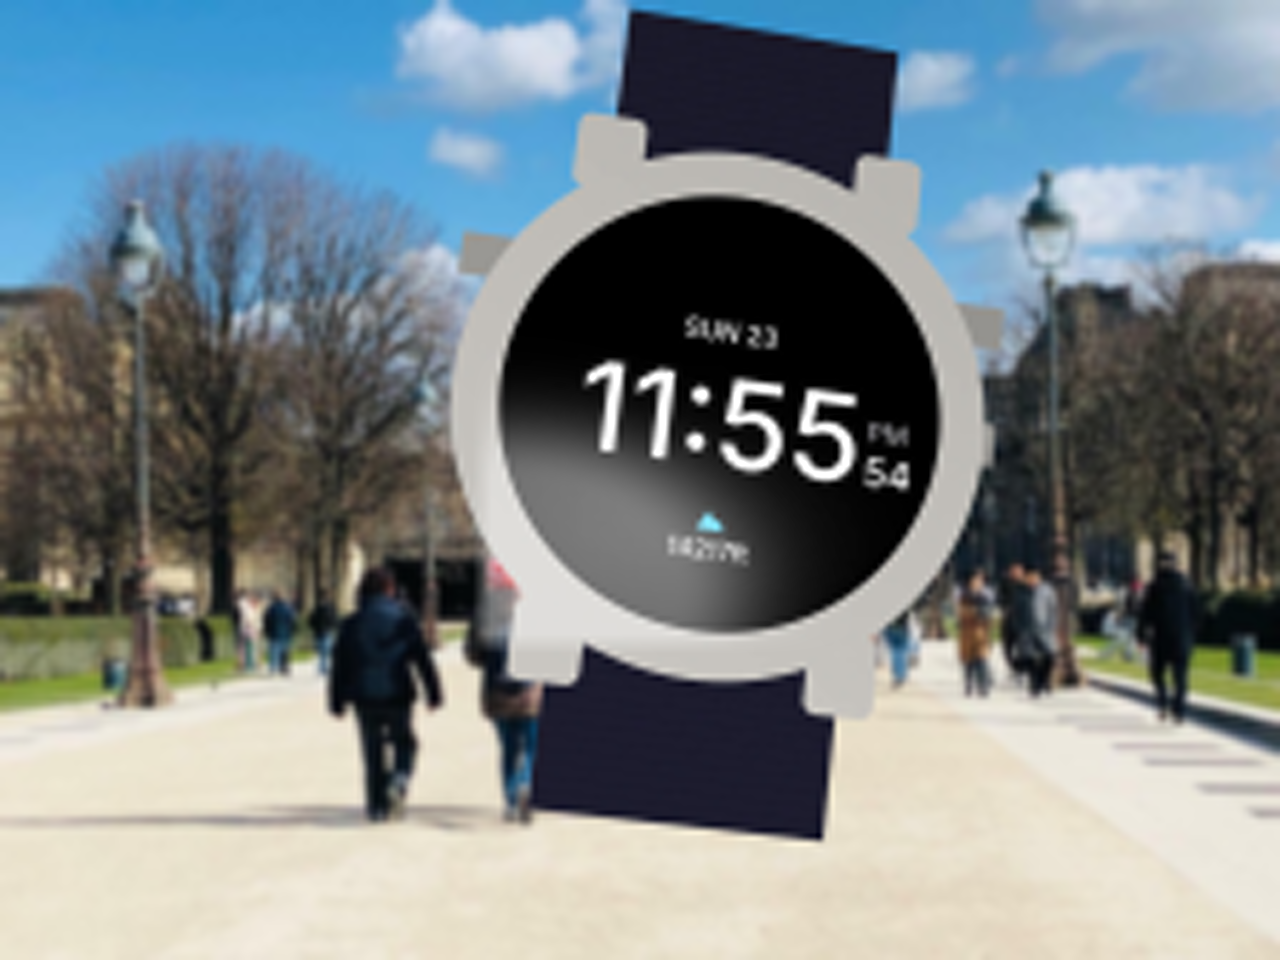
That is 11:55:54
